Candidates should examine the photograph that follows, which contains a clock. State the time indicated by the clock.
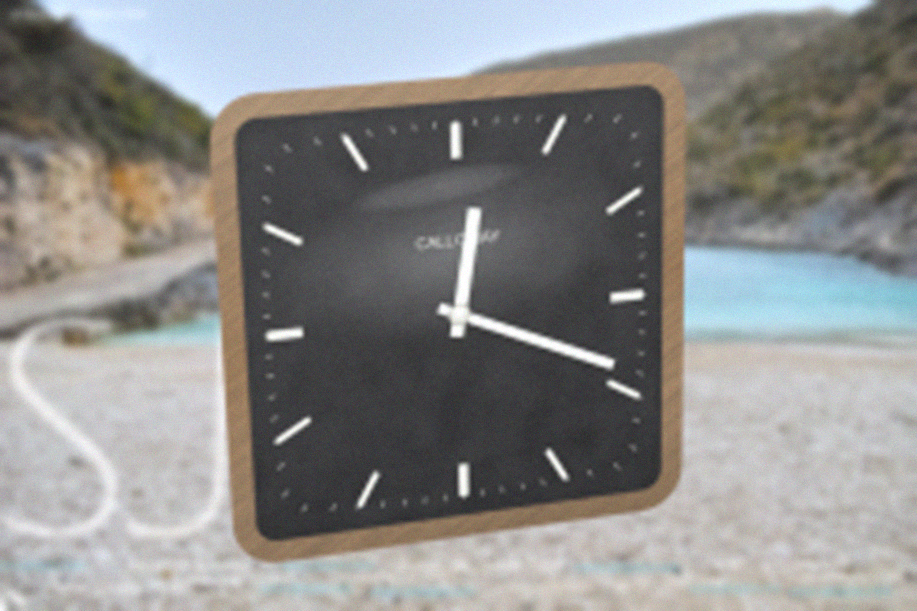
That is 12:19
